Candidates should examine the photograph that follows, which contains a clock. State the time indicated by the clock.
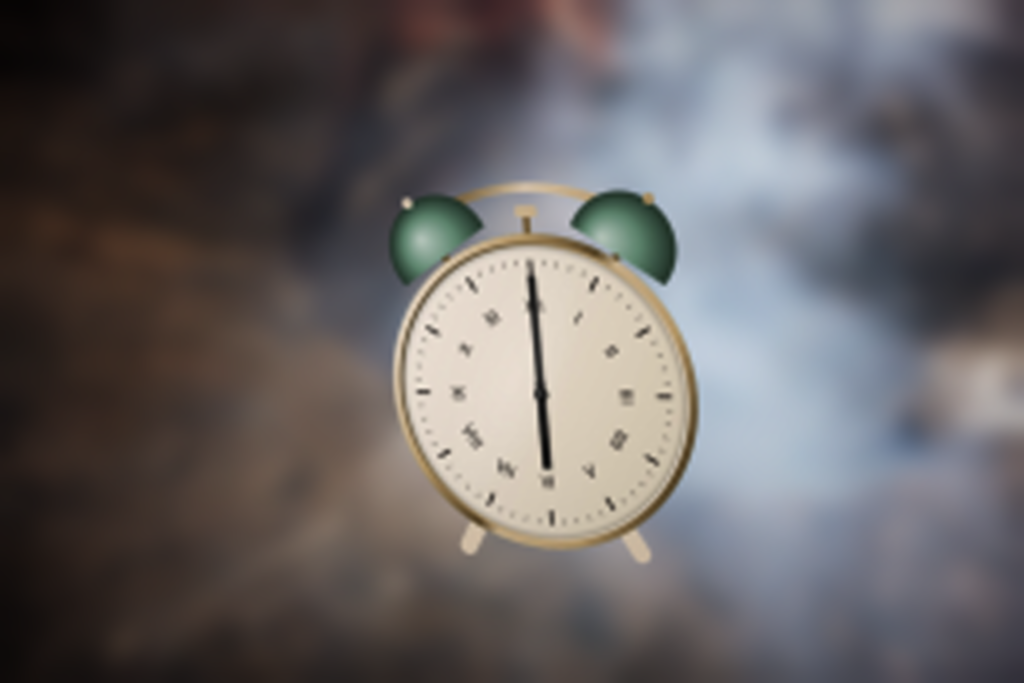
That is 6:00
